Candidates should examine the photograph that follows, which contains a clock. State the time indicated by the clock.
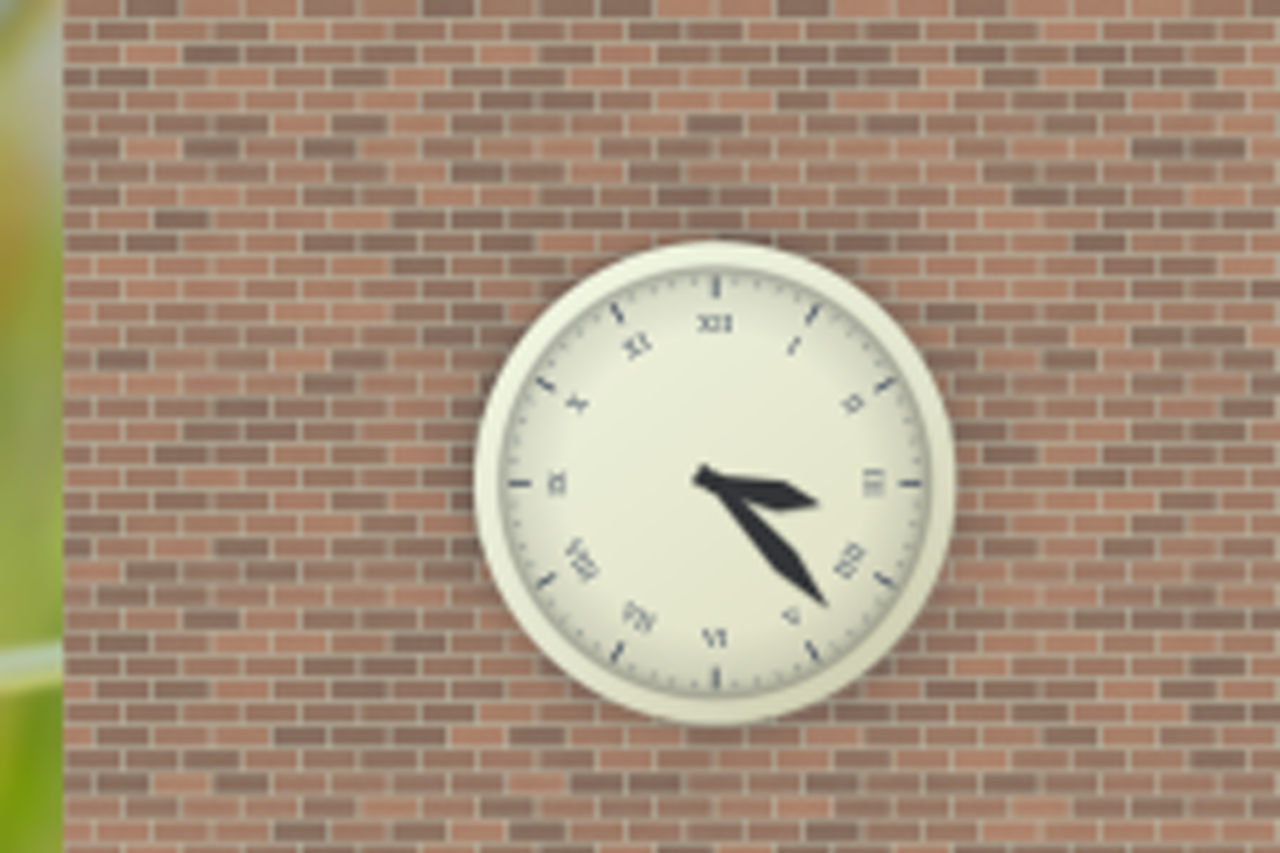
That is 3:23
